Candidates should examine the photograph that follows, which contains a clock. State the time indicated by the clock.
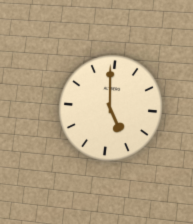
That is 4:59
